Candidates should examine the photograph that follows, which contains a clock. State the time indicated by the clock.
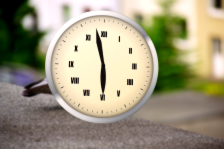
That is 5:58
